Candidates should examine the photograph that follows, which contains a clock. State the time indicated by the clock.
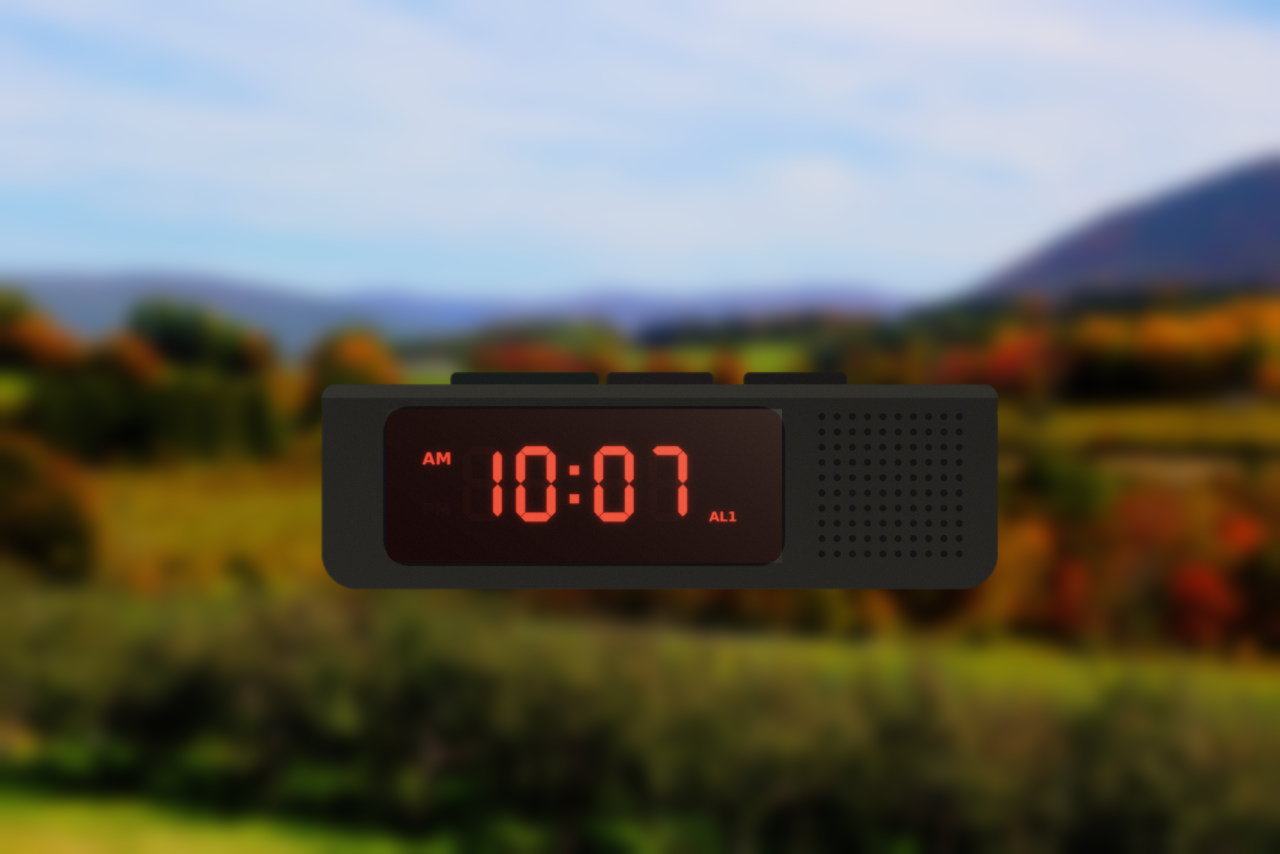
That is 10:07
